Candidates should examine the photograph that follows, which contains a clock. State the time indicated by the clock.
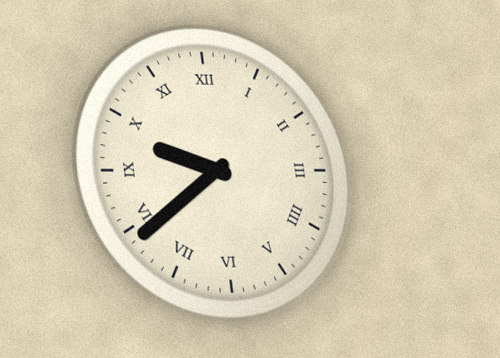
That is 9:39
